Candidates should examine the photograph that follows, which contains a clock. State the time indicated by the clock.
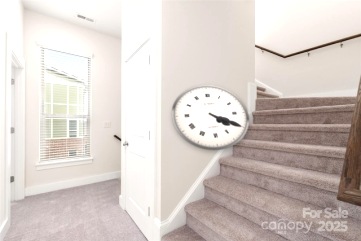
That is 4:20
